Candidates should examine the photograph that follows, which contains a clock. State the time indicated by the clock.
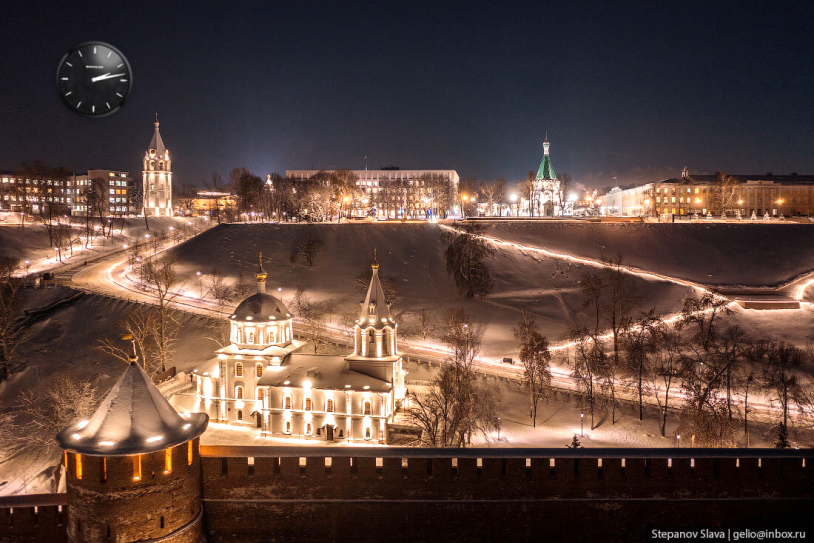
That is 2:13
